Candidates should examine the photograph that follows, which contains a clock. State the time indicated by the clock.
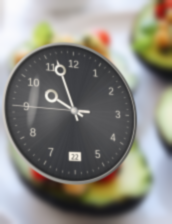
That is 9:56:45
